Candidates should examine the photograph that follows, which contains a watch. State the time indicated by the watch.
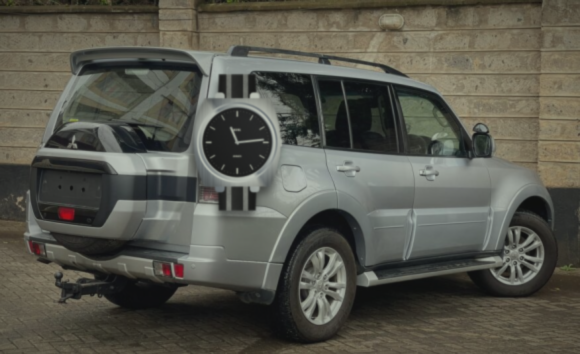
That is 11:14
